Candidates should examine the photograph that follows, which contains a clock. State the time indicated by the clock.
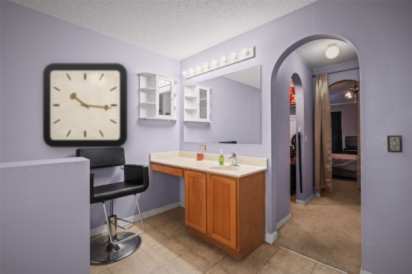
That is 10:16
